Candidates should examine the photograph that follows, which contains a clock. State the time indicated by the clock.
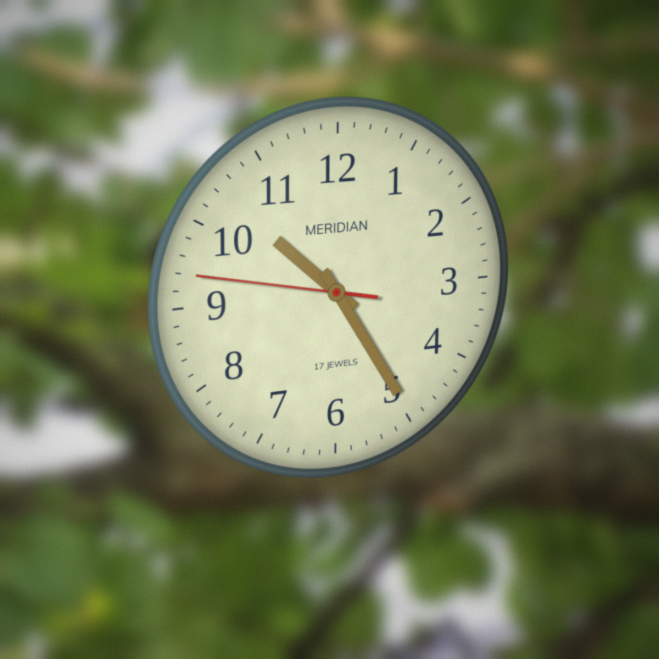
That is 10:24:47
